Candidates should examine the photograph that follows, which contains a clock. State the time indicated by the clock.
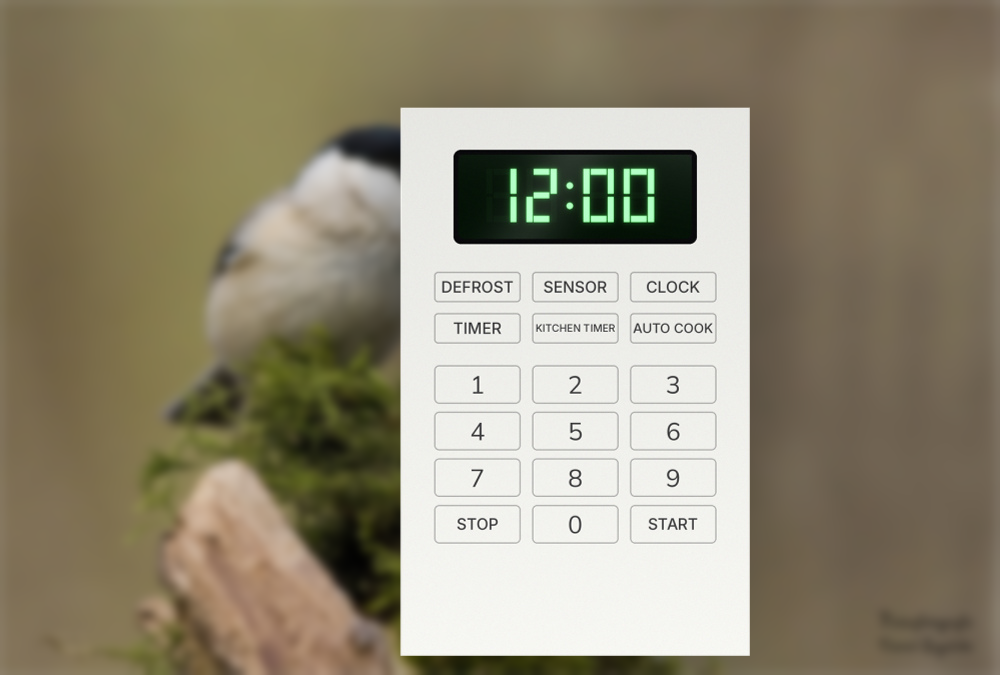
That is 12:00
